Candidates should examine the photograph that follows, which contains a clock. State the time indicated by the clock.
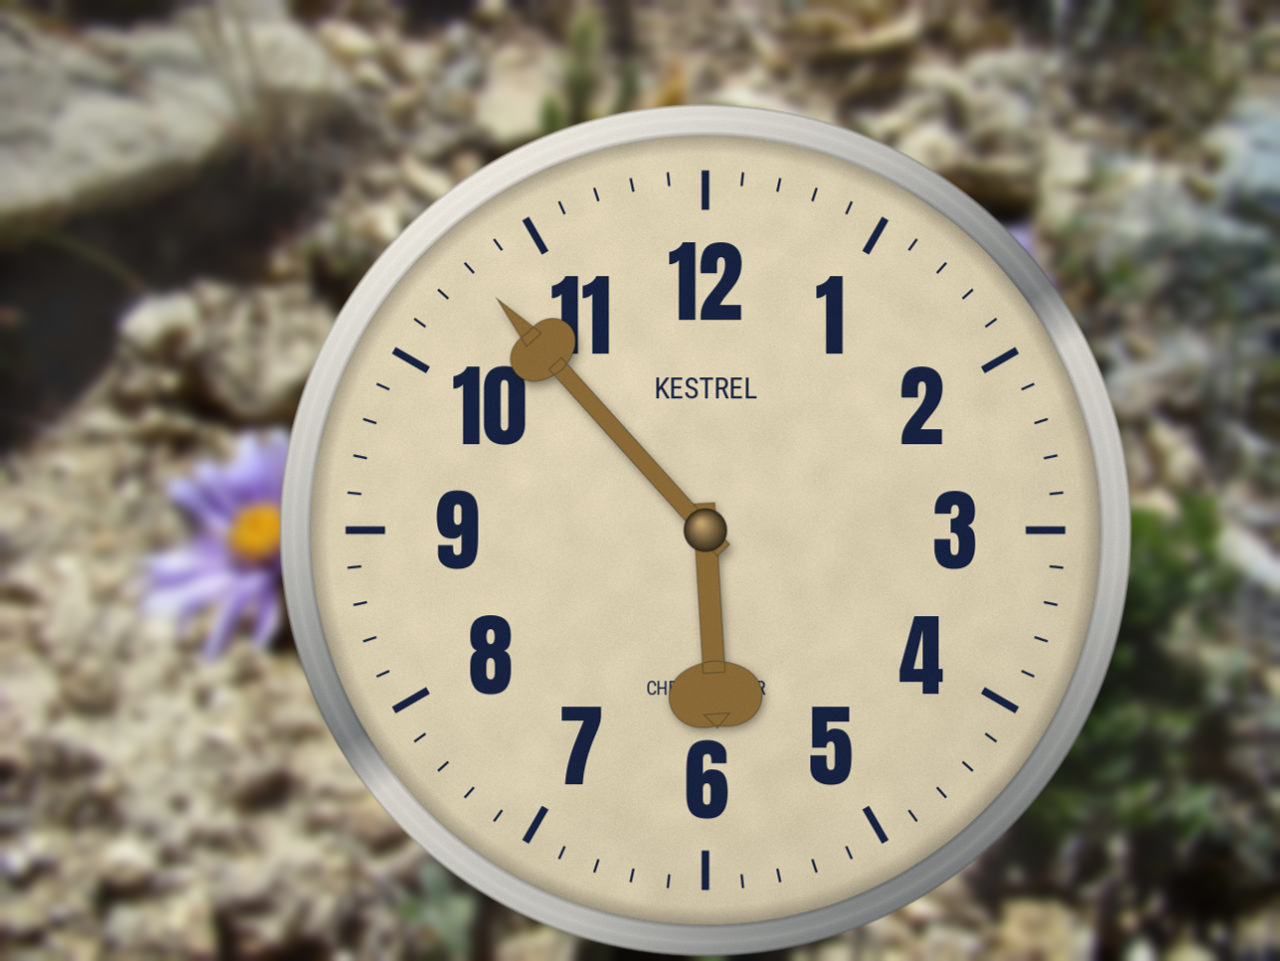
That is 5:53
